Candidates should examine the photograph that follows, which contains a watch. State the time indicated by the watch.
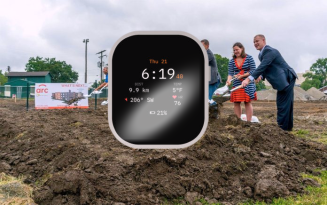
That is 6:19
